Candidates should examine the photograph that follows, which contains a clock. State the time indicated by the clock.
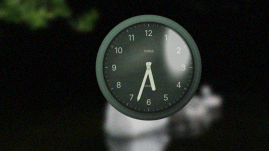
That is 5:33
